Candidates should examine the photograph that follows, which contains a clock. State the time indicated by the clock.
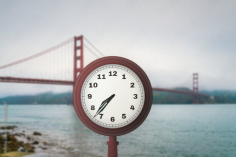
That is 7:37
